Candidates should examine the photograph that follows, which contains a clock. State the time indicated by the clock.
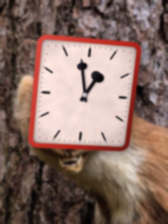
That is 12:58
